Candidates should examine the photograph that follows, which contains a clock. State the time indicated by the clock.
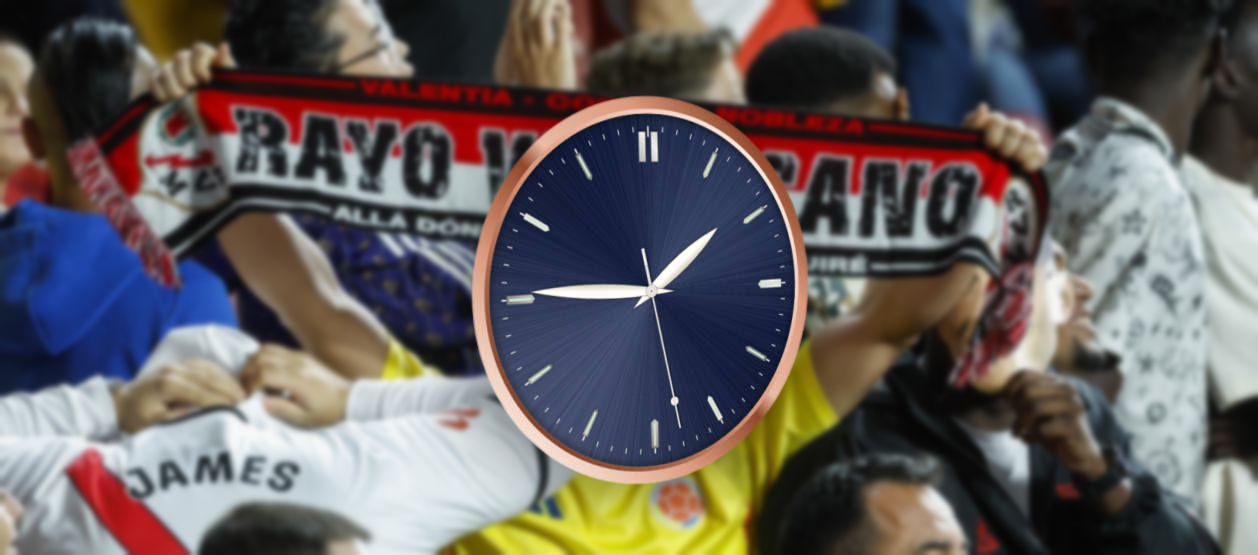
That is 1:45:28
